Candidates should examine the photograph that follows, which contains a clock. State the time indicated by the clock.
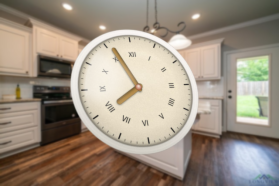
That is 7:56
